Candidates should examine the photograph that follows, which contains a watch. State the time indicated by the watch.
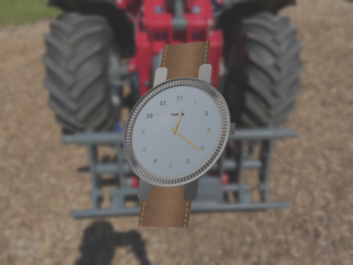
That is 12:21
